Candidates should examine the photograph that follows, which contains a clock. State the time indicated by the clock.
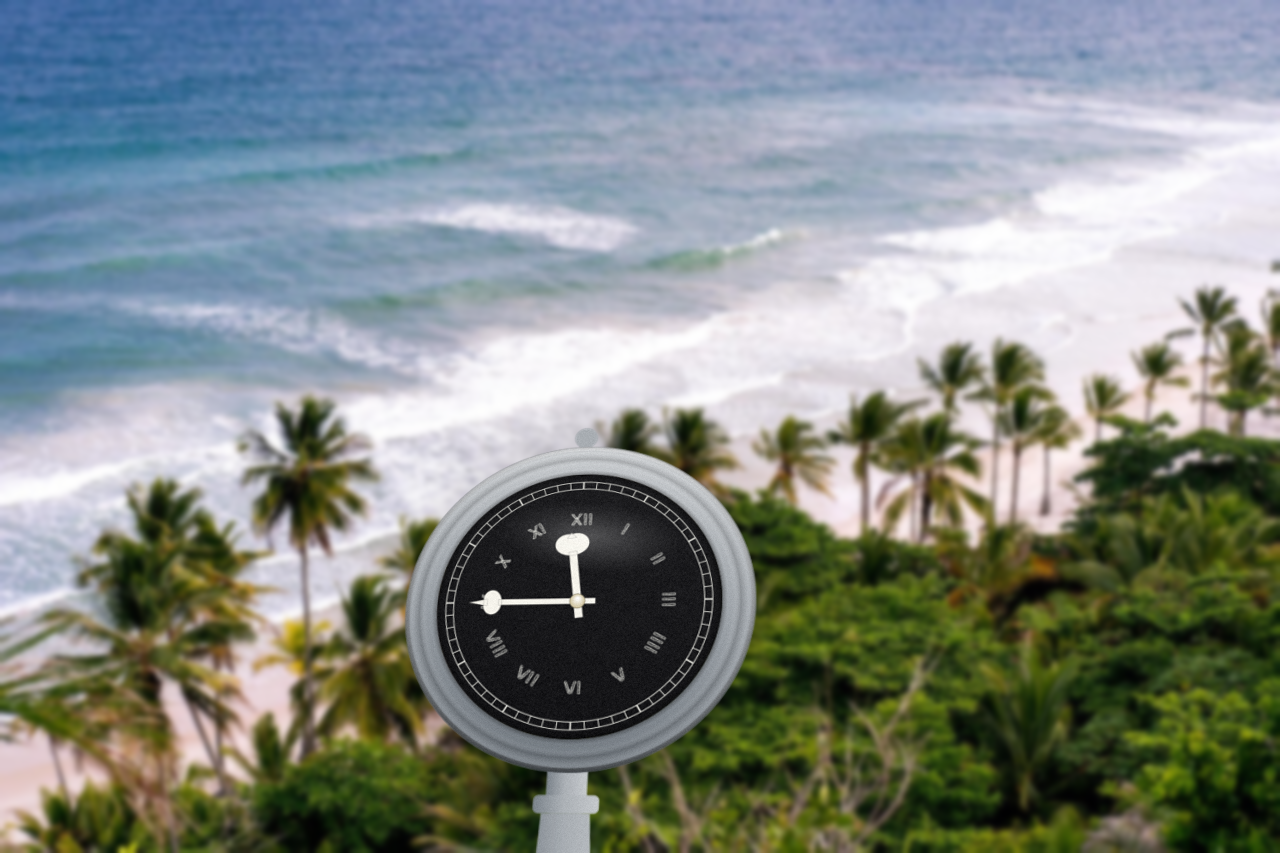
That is 11:45
